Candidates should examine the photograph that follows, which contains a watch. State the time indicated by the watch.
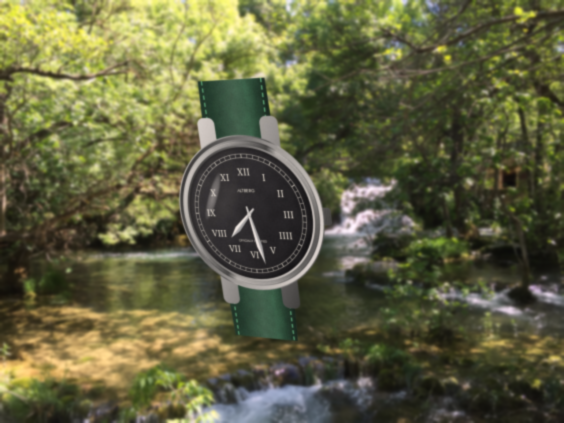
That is 7:28
